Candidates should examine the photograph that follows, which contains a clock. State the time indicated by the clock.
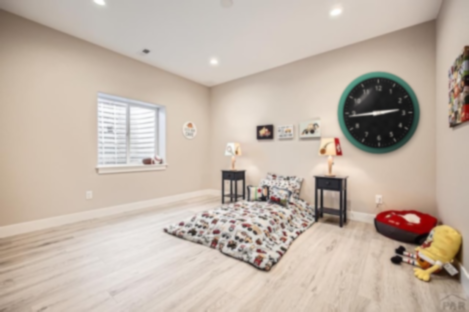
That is 2:44
